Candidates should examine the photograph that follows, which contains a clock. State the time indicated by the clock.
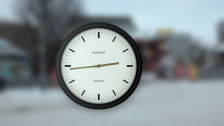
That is 2:44
